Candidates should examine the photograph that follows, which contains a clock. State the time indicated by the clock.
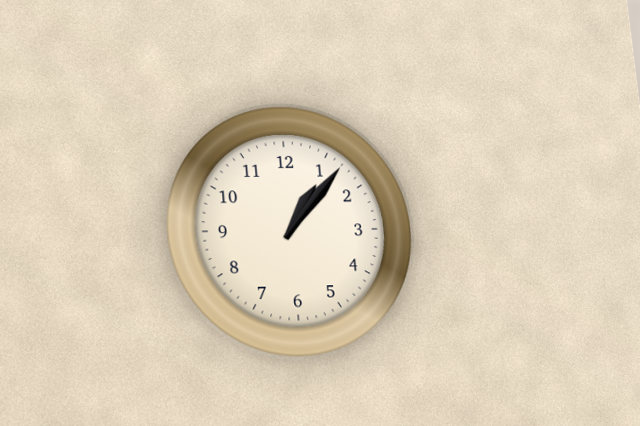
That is 1:07
